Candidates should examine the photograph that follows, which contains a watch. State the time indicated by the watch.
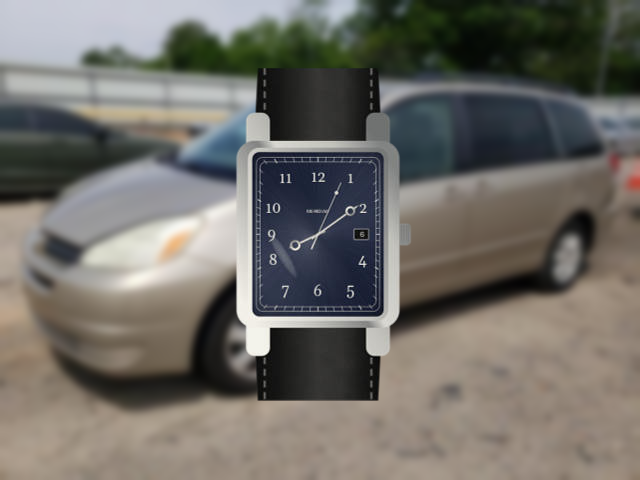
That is 8:09:04
